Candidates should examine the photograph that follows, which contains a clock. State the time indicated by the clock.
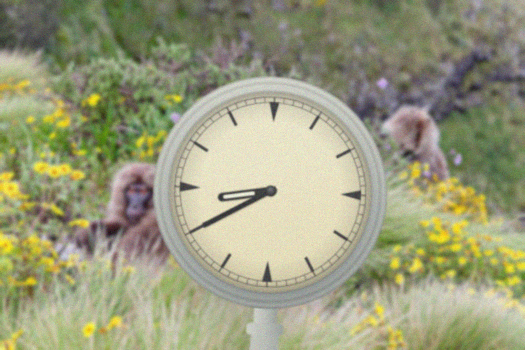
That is 8:40
